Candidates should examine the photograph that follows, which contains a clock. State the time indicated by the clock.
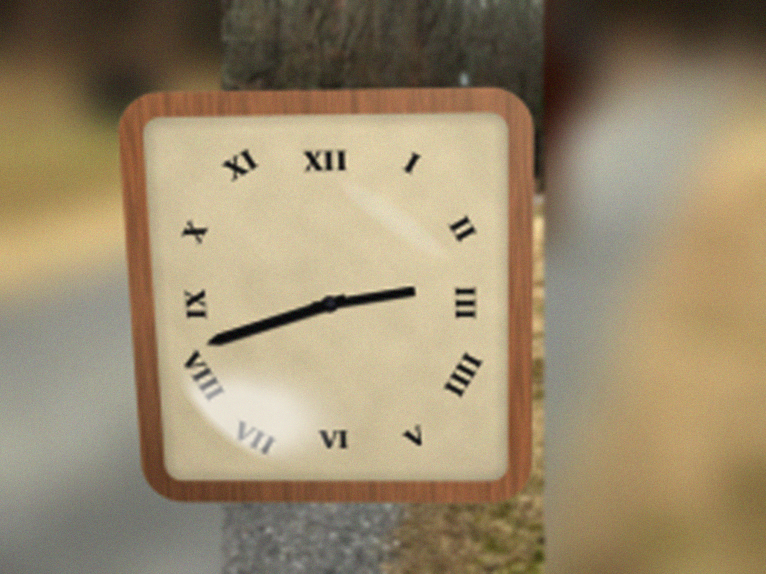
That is 2:42
